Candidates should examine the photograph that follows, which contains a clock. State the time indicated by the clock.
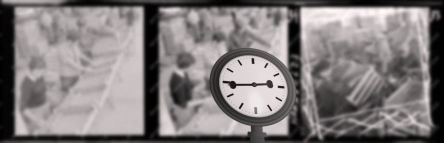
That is 2:44
